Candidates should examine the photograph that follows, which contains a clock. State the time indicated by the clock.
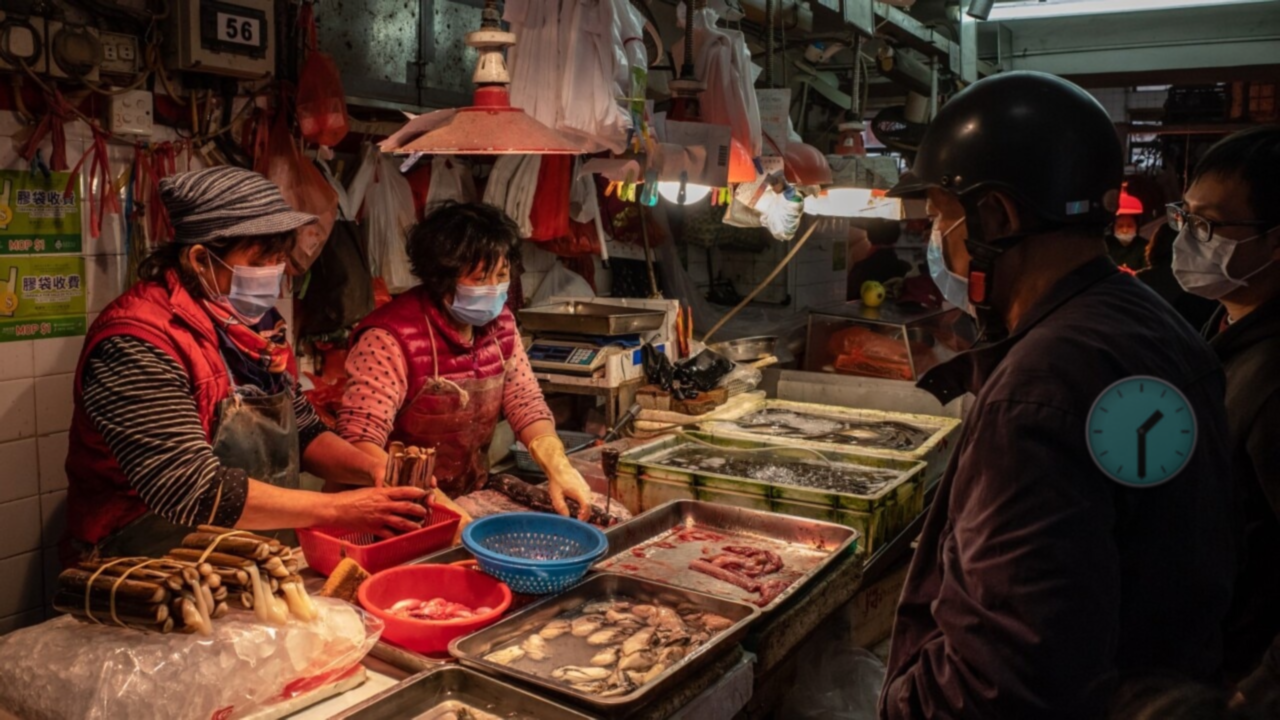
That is 1:30
